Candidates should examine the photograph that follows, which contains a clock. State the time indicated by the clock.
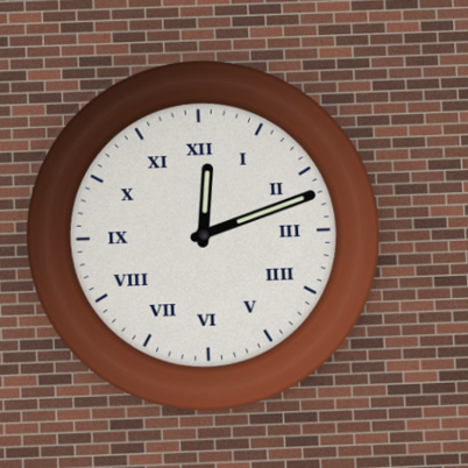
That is 12:12
